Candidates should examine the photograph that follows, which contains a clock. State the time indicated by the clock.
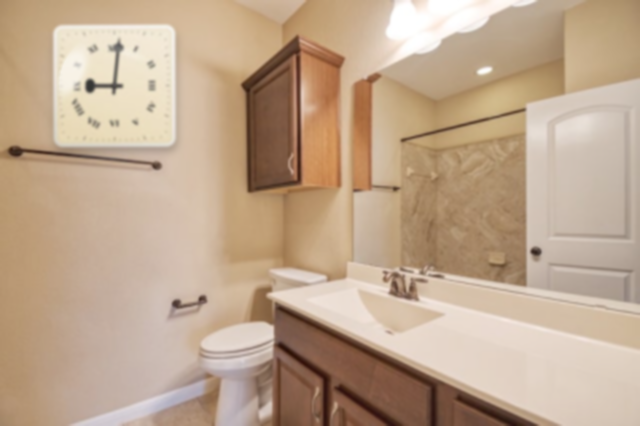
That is 9:01
